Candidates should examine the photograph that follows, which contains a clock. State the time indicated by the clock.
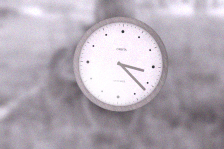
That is 3:22
